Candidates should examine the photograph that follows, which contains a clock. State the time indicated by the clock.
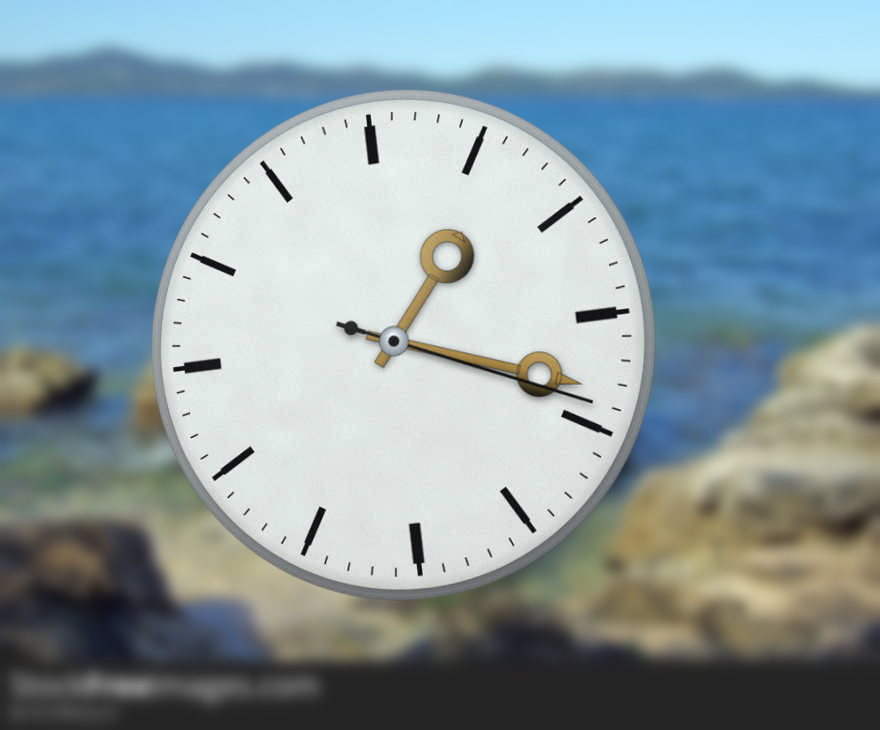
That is 1:18:19
